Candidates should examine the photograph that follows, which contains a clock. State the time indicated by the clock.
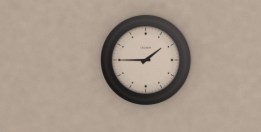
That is 1:45
